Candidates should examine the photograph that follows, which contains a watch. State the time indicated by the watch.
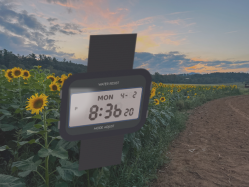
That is 8:36:20
